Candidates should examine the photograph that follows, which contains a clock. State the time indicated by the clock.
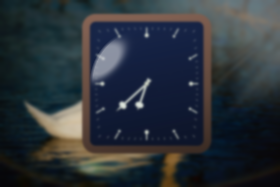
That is 6:38
